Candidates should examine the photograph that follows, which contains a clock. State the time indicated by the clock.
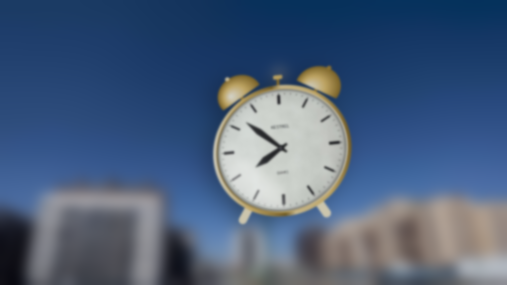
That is 7:52
